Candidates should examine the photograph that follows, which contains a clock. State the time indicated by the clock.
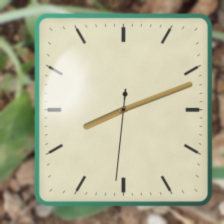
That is 8:11:31
